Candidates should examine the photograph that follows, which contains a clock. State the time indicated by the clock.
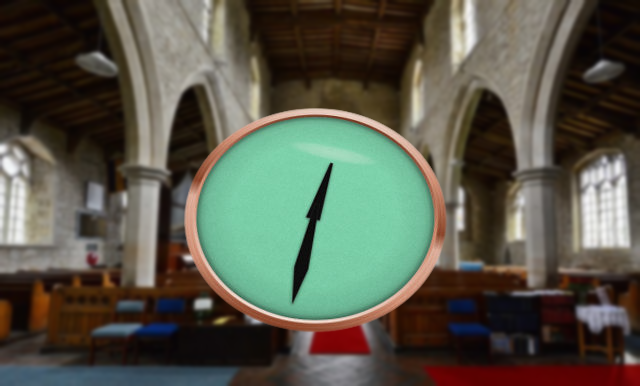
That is 12:32
